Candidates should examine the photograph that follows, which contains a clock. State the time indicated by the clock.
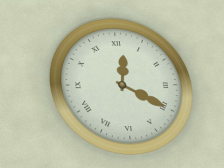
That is 12:20
